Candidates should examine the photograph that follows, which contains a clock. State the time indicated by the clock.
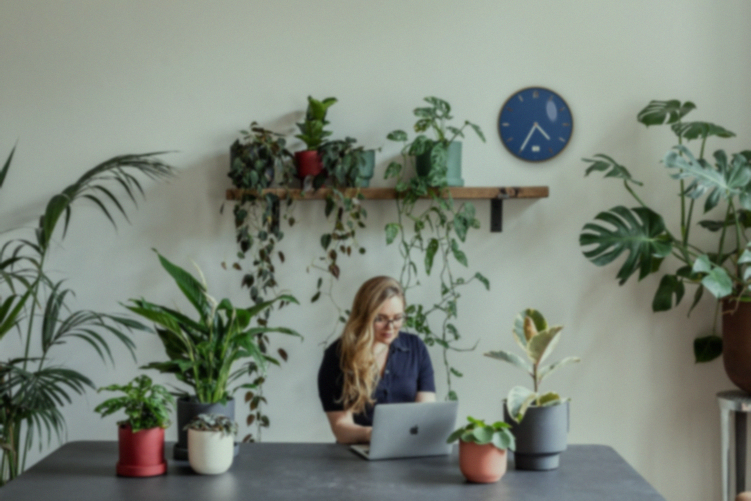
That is 4:35
